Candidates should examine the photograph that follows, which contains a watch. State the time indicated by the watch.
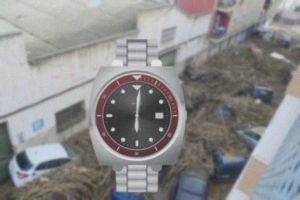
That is 6:01
